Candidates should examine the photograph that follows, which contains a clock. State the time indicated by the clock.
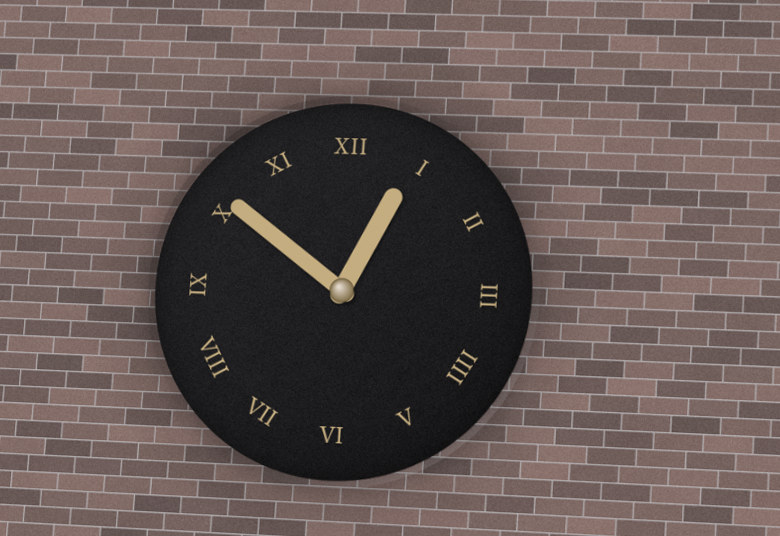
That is 12:51
